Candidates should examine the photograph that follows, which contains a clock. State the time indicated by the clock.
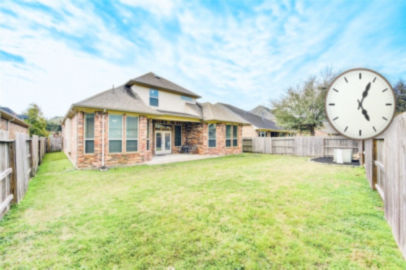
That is 5:04
